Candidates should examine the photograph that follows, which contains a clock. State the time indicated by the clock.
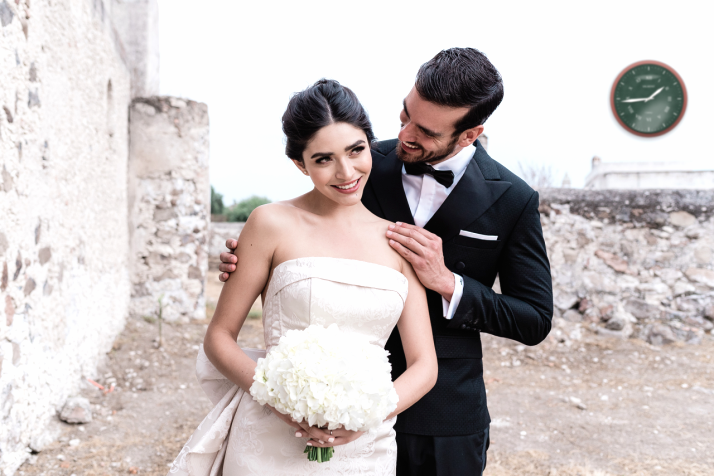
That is 1:44
